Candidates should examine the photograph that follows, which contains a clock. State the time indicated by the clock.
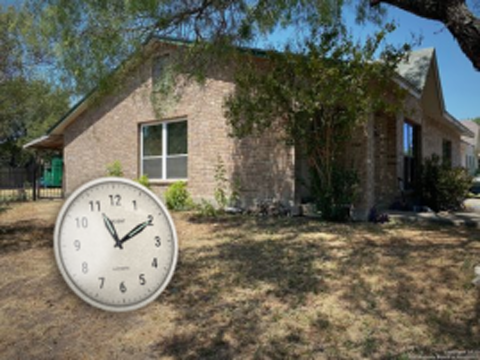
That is 11:10
